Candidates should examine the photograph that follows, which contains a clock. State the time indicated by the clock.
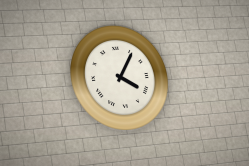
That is 4:06
